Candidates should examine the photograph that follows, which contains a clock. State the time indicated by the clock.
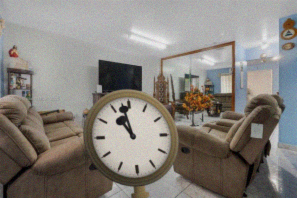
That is 10:58
